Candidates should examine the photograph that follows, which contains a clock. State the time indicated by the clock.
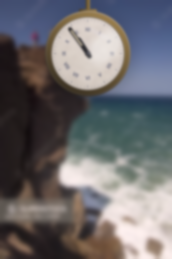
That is 10:54
